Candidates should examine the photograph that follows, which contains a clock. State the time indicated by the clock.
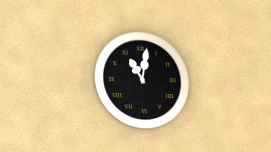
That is 11:02
